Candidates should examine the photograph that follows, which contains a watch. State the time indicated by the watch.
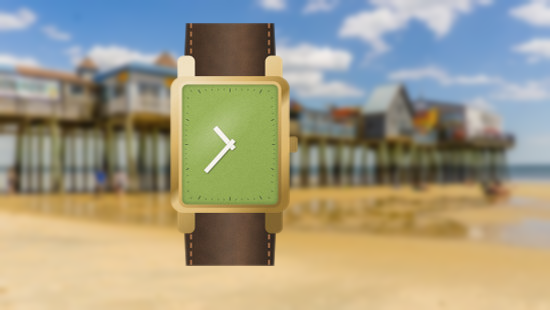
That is 10:37
